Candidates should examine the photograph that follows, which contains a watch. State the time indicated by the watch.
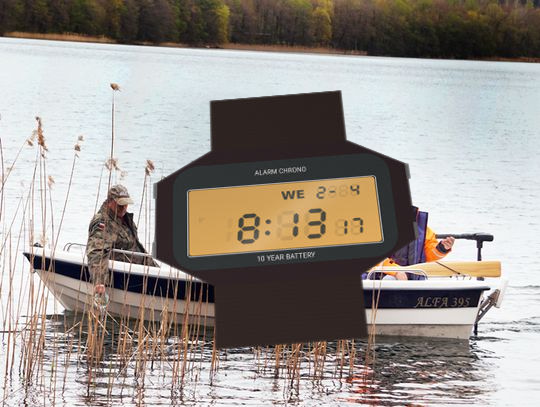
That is 8:13:17
